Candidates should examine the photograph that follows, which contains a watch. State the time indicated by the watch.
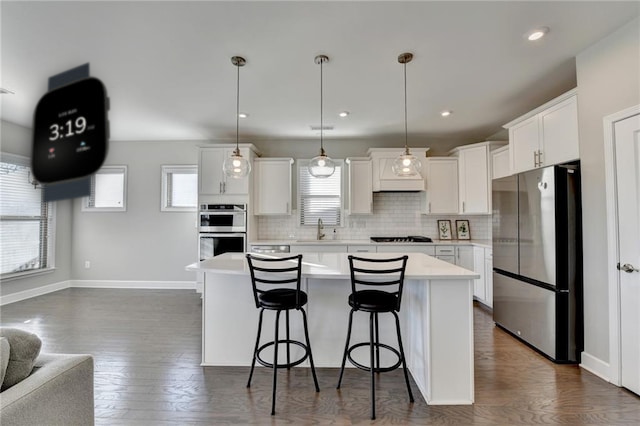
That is 3:19
